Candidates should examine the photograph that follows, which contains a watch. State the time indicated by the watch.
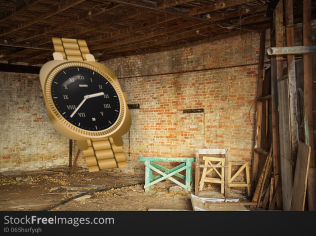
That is 2:38
